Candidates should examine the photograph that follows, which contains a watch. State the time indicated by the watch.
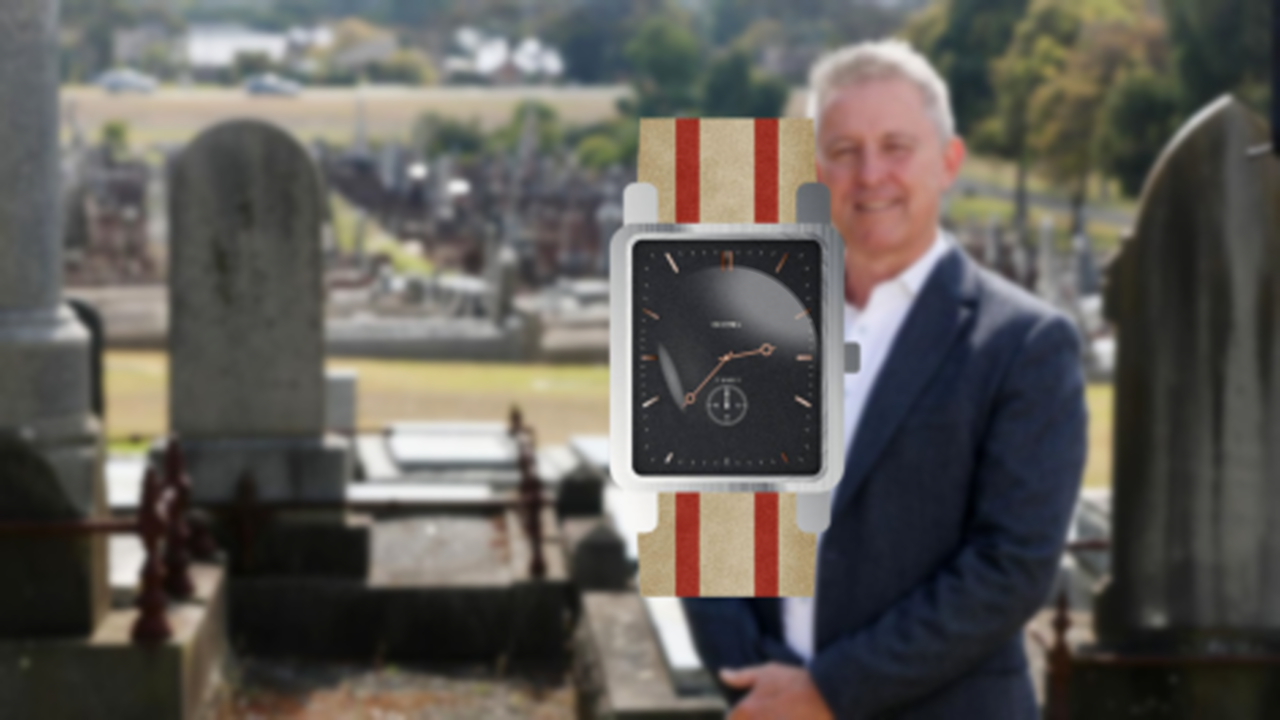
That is 2:37
